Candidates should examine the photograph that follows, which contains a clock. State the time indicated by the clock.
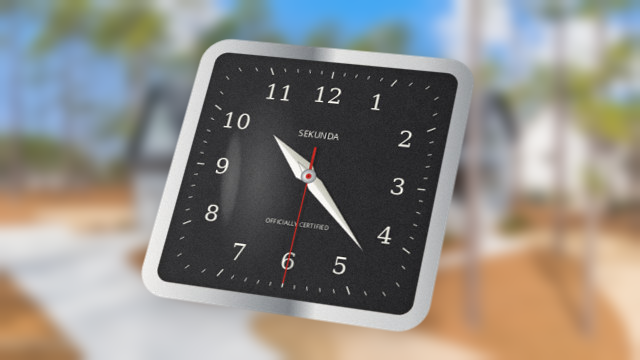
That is 10:22:30
